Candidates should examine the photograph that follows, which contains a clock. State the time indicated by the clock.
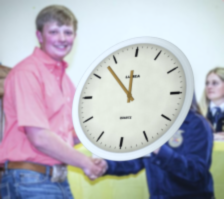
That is 11:53
